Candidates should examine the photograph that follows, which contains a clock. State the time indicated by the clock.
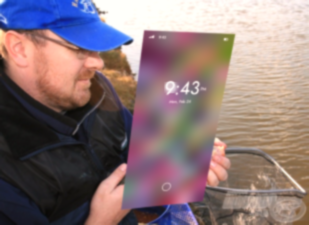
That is 9:43
